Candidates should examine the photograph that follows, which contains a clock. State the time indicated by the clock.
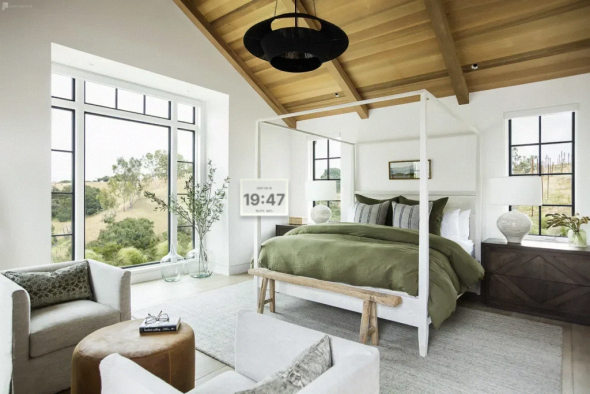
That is 19:47
